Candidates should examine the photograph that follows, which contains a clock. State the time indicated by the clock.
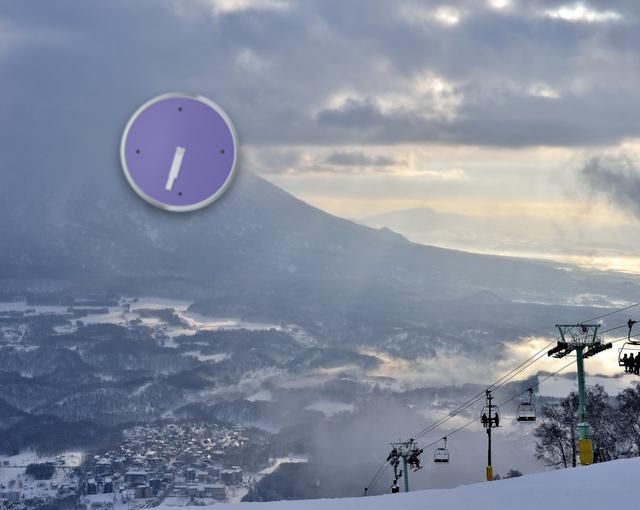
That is 6:33
